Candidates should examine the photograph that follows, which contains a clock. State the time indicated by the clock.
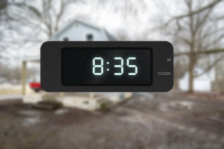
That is 8:35
